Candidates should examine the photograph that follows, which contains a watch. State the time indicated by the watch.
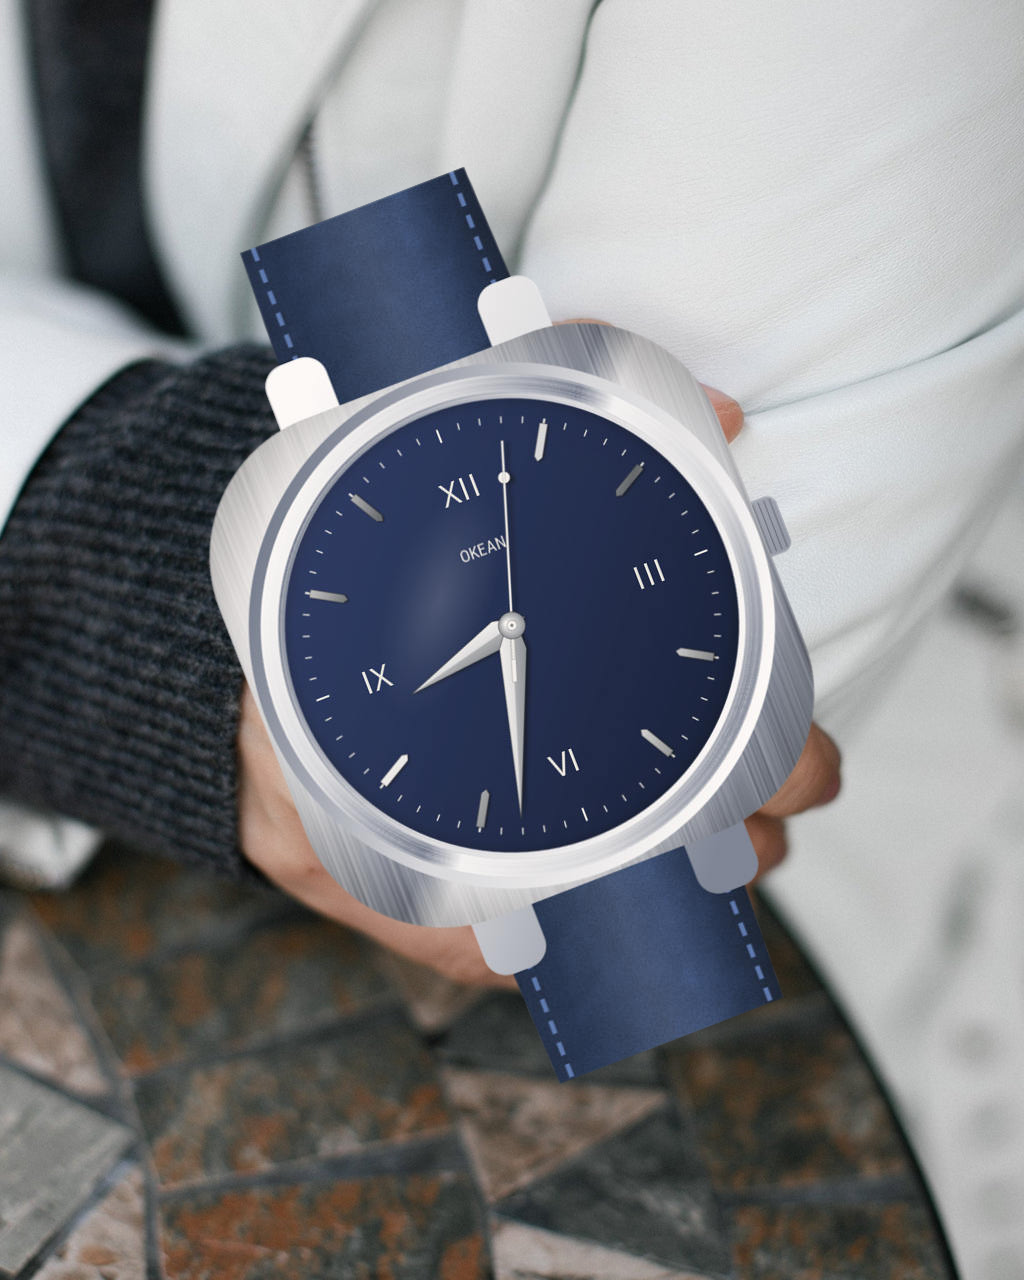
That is 8:33:03
